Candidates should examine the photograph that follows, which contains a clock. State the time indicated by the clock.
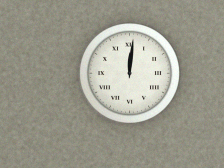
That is 12:01
